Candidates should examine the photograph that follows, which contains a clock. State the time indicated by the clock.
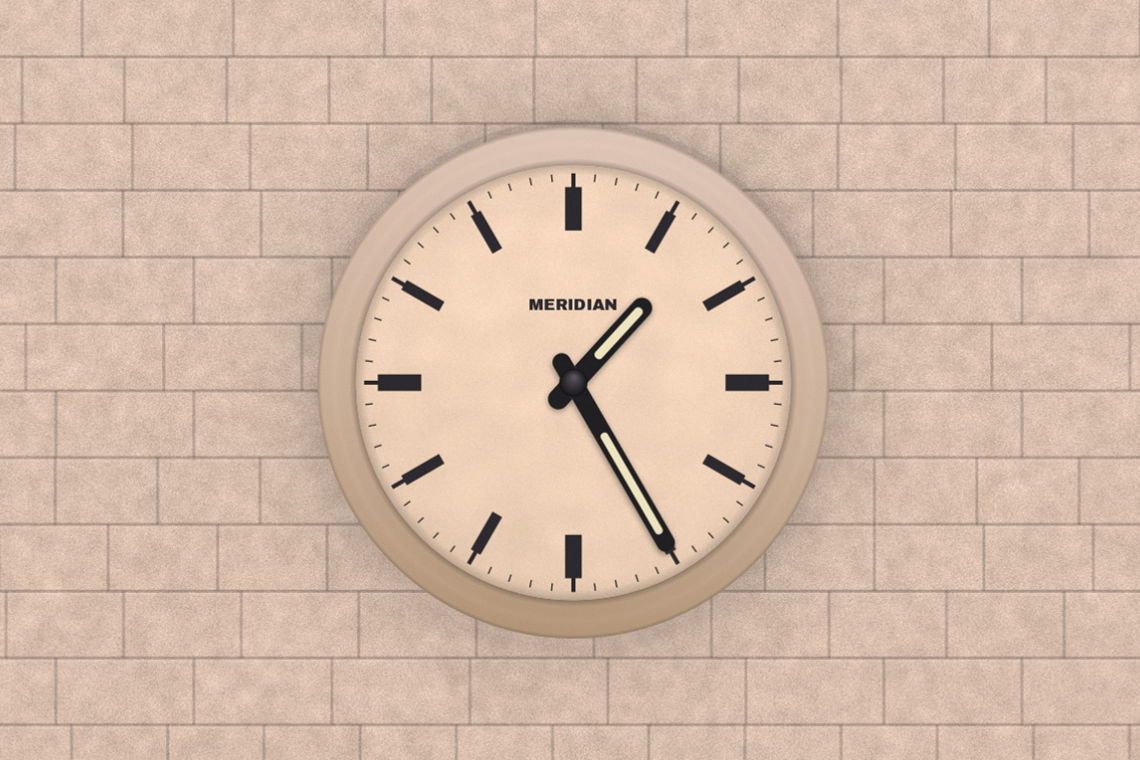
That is 1:25
